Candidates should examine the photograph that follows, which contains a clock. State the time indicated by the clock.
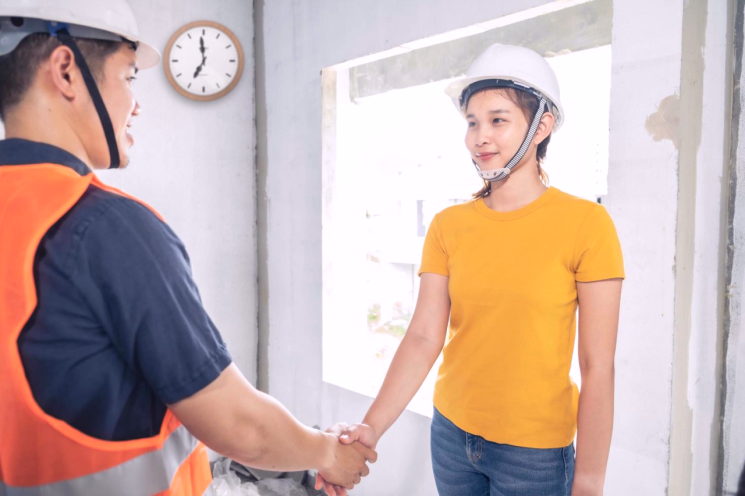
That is 6:59
